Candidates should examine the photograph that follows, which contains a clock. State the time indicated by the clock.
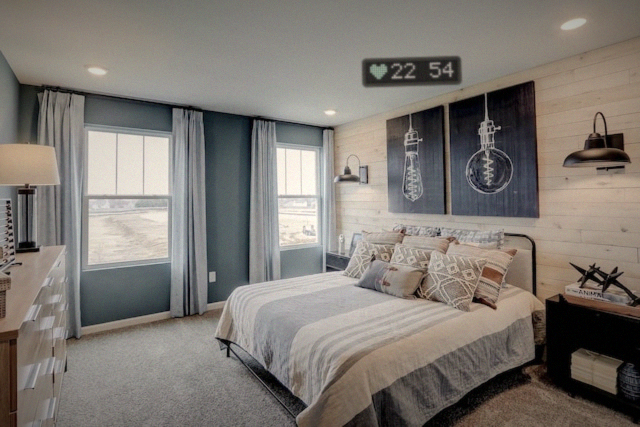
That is 22:54
